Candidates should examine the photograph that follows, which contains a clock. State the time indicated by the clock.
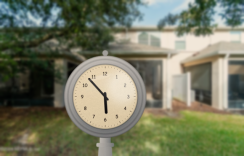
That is 5:53
